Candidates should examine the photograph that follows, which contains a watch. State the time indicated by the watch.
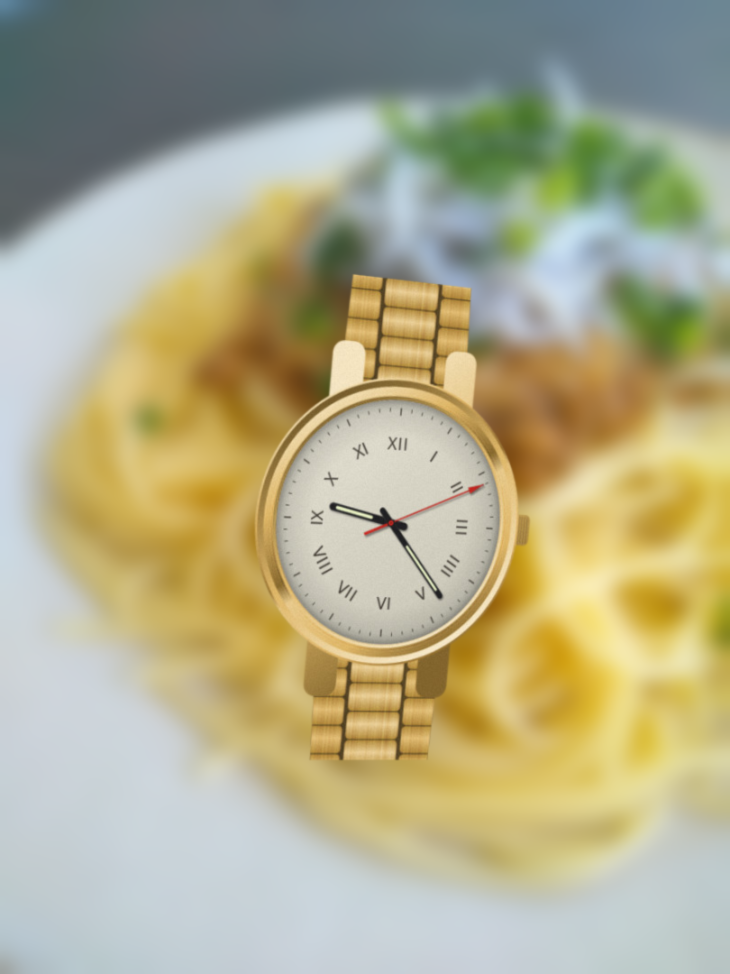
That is 9:23:11
